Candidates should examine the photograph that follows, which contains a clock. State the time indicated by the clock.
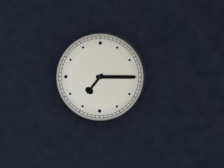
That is 7:15
